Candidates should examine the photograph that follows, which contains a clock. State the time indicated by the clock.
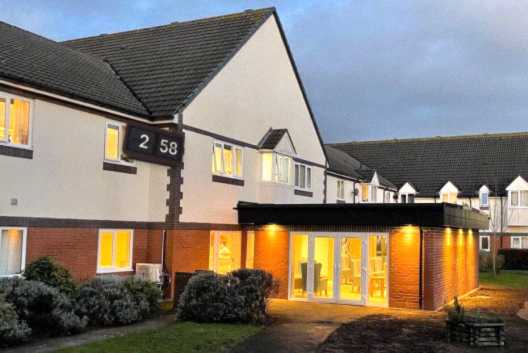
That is 2:58
